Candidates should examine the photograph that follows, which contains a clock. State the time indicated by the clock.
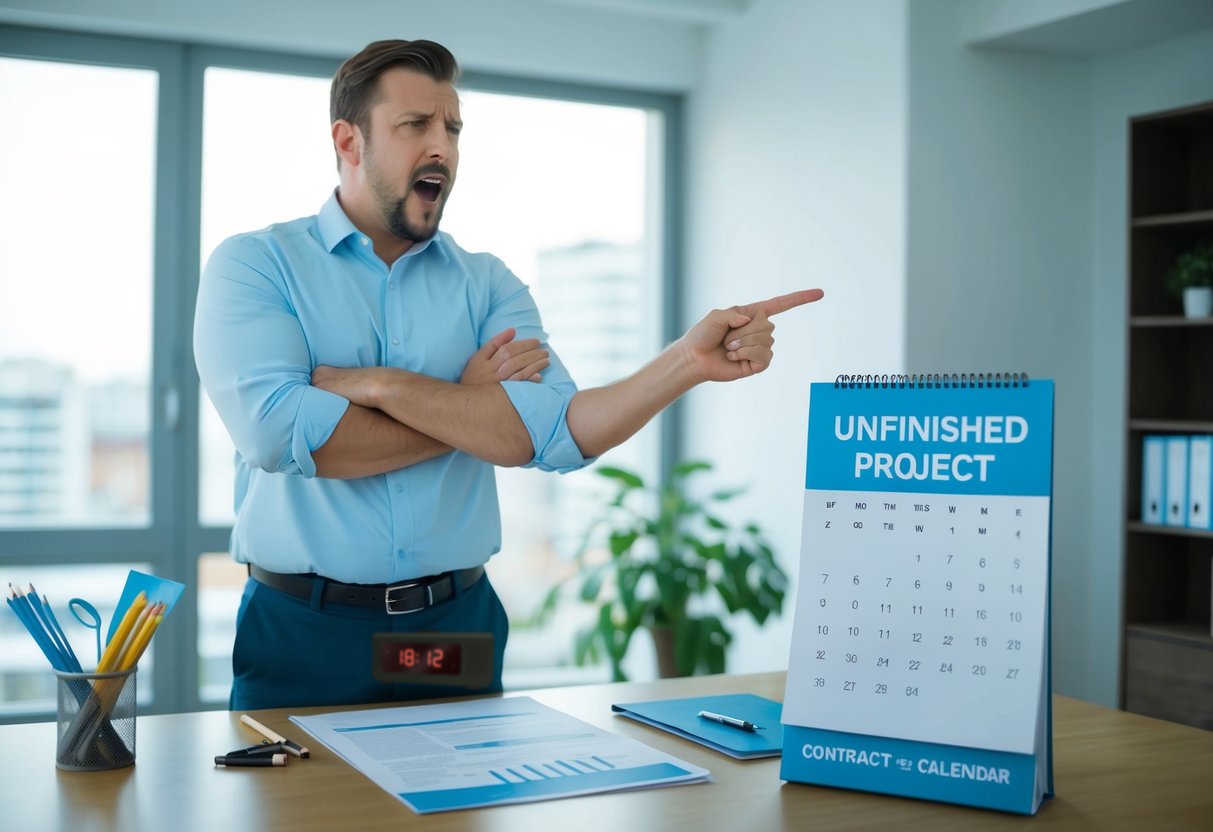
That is 18:12
